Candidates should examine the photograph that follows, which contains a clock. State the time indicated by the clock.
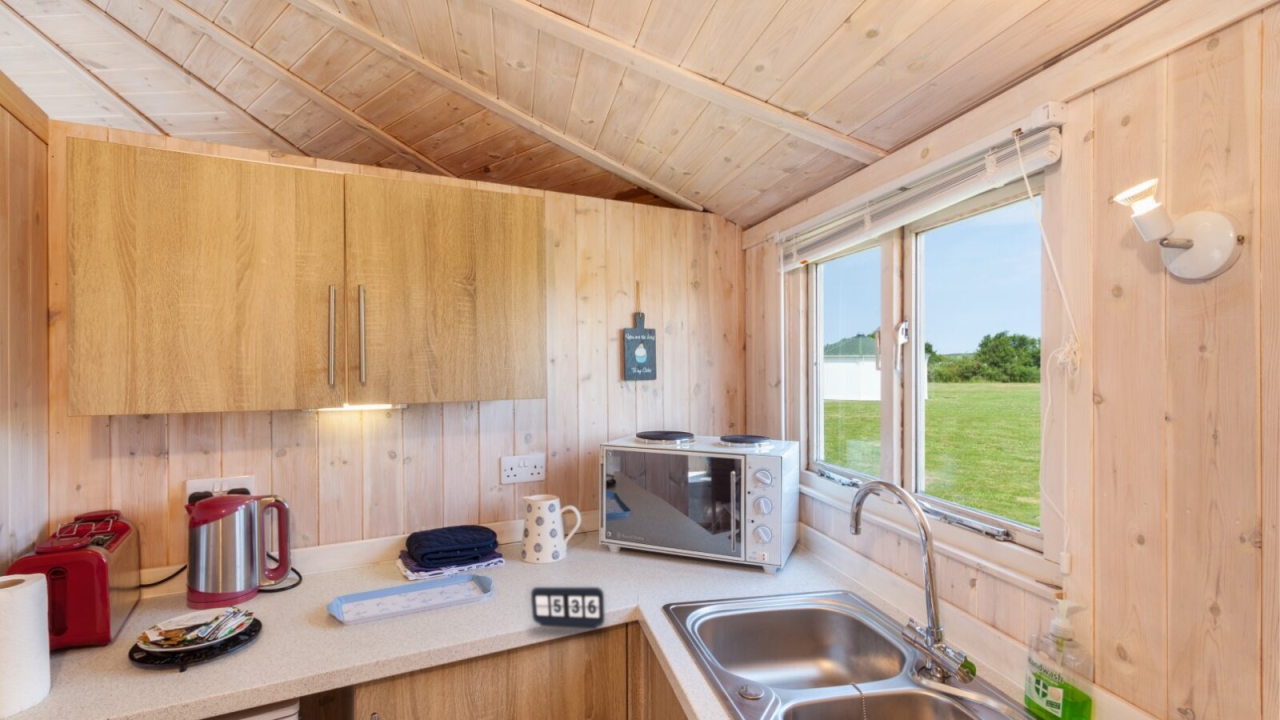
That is 5:36
